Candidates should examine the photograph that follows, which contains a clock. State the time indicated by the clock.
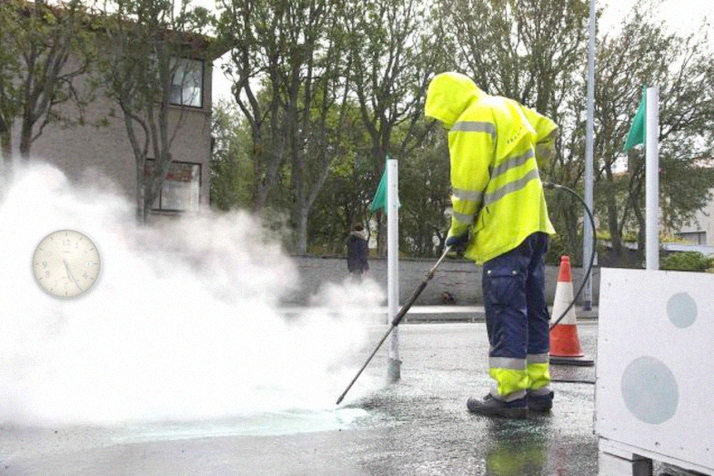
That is 5:25
